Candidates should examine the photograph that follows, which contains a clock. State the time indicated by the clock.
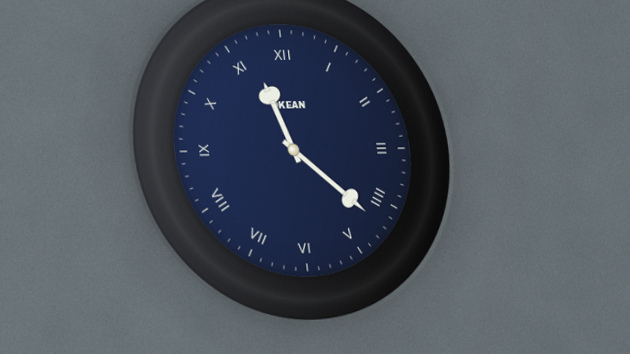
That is 11:22
